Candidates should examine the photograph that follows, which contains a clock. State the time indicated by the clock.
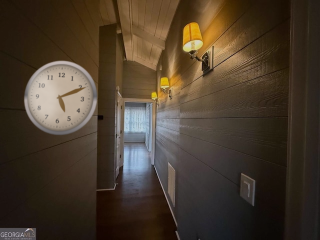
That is 5:11
